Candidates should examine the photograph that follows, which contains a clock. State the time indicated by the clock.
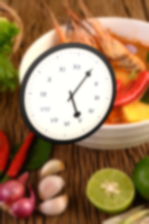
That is 5:05
